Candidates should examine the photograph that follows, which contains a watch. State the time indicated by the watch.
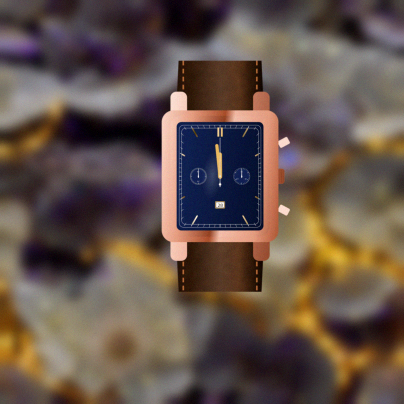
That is 11:59
